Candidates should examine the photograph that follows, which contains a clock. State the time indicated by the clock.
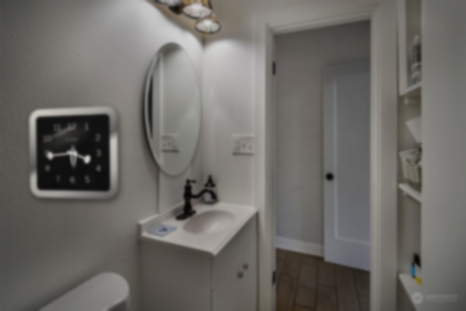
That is 3:44
